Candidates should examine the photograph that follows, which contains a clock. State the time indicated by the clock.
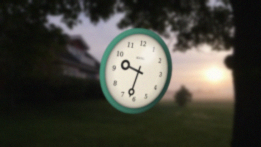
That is 9:32
